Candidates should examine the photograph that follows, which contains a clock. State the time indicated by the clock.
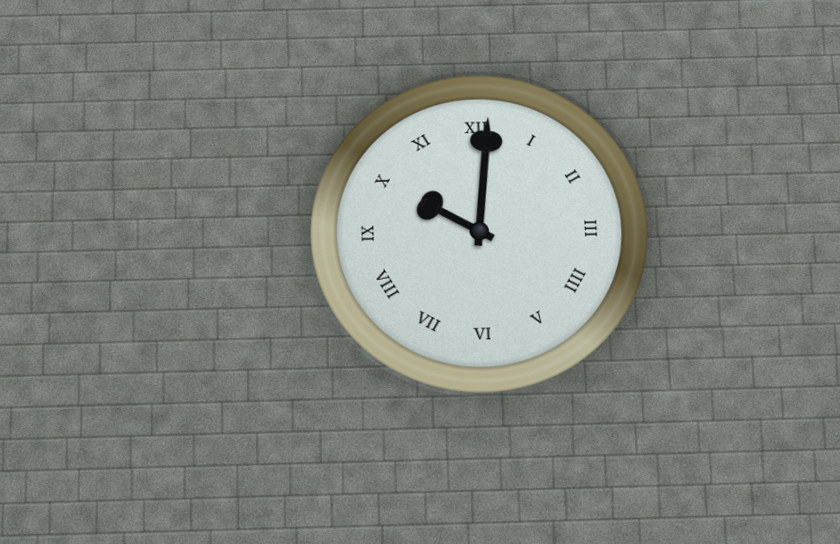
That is 10:01
